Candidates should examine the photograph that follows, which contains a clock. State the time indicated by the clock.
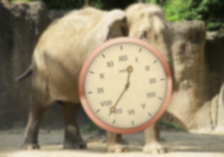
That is 12:37
